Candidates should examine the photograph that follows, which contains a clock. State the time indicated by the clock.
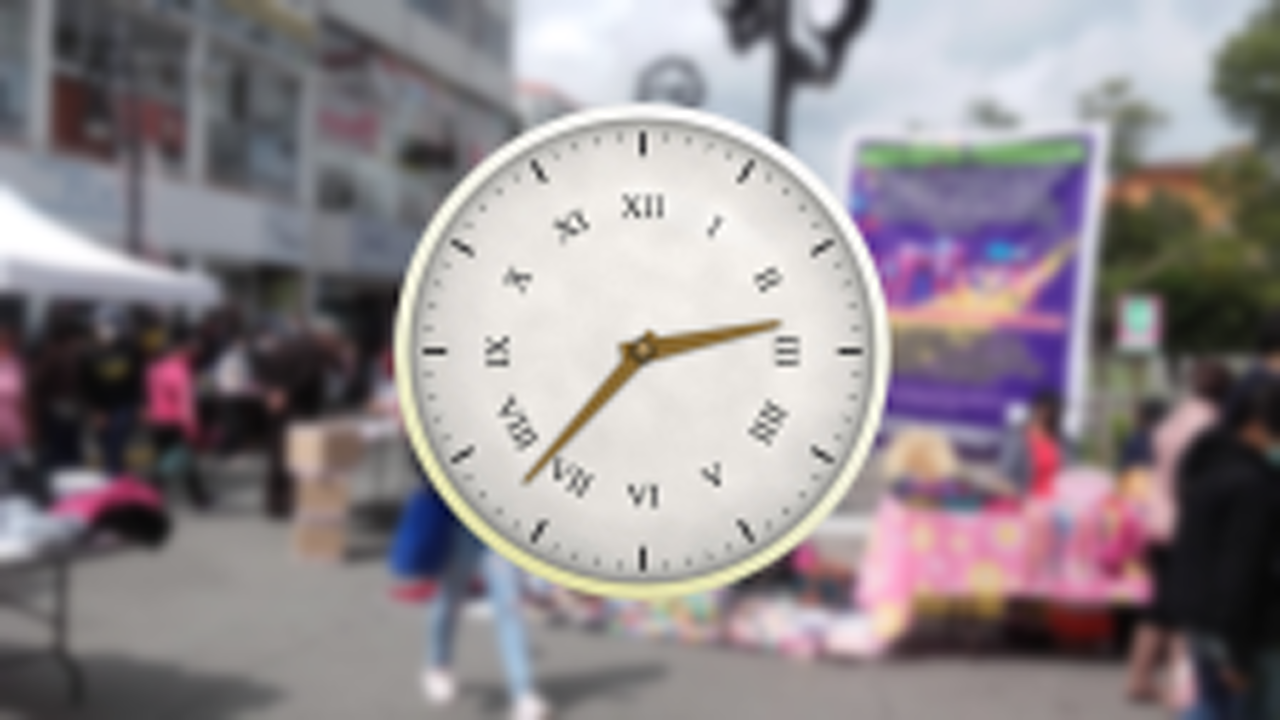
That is 2:37
